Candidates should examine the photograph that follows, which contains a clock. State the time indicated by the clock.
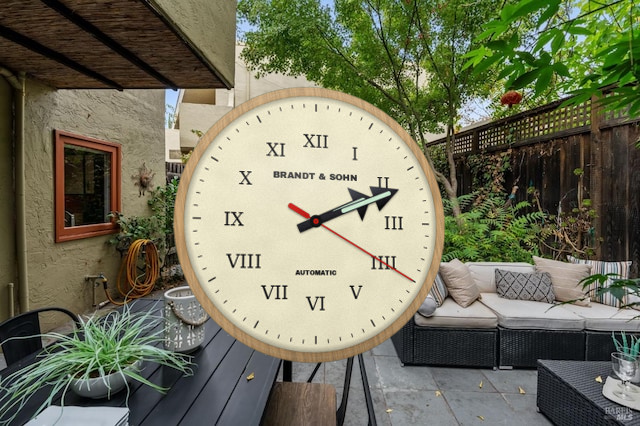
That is 2:11:20
